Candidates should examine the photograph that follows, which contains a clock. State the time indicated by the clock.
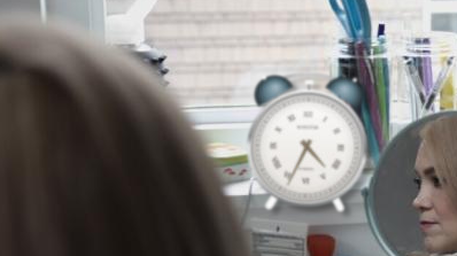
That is 4:34
